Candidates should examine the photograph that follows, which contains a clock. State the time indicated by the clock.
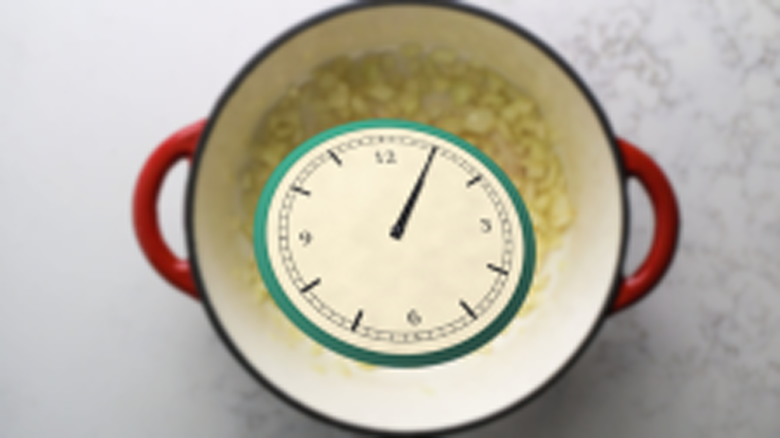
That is 1:05
